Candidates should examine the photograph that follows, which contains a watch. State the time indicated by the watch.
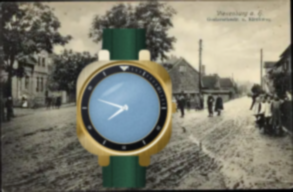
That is 7:48
